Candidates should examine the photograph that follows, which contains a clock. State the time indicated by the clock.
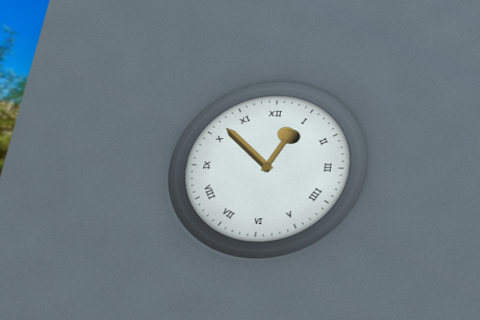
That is 12:52
